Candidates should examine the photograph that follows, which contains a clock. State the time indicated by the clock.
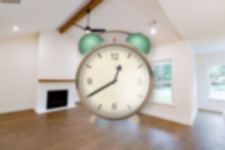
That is 12:40
